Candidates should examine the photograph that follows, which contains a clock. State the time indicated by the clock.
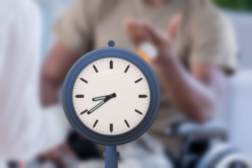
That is 8:39
